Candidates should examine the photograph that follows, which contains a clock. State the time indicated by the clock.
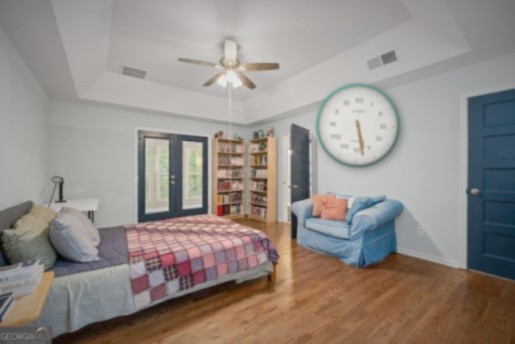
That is 5:28
